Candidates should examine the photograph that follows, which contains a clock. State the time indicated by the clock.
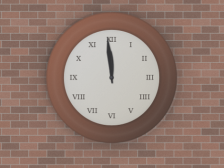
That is 11:59
